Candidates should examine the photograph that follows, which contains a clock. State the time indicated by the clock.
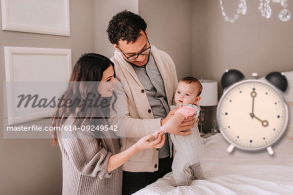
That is 4:00
